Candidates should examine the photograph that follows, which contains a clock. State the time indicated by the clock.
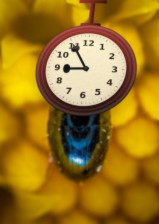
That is 8:55
